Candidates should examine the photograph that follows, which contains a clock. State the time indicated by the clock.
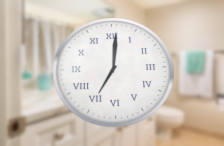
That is 7:01
